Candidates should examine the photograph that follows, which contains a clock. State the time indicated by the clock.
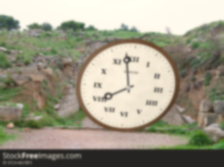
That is 7:58
